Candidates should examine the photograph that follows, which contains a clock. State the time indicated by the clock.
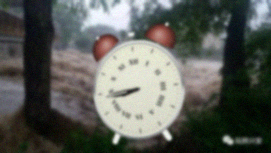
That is 8:44
